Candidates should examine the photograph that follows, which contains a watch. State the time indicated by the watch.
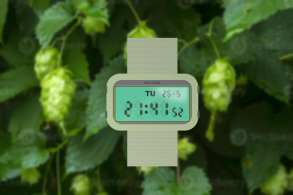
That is 21:41:52
